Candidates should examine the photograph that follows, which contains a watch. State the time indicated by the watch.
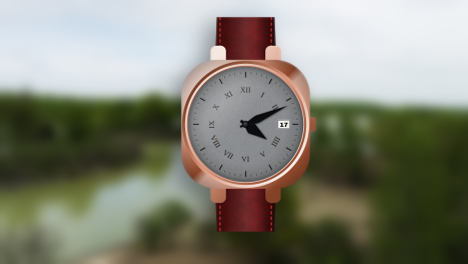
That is 4:11
